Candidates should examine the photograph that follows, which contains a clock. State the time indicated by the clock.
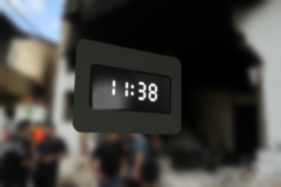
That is 11:38
